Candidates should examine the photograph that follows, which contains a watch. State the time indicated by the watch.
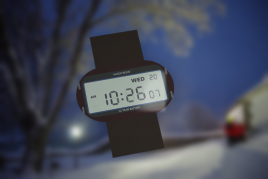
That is 10:26:07
